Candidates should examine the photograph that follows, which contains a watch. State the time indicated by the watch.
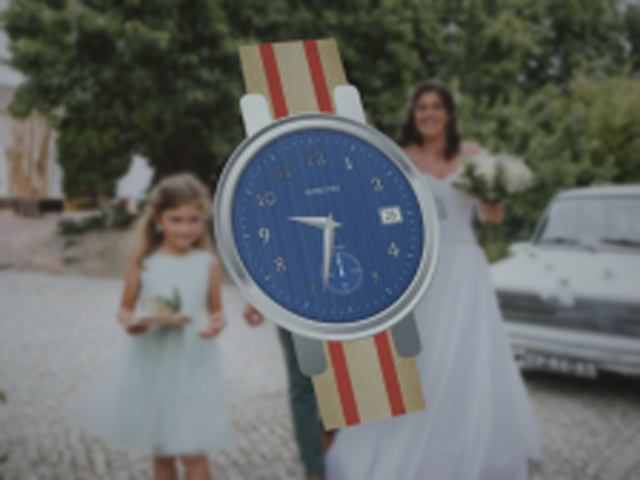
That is 9:33
